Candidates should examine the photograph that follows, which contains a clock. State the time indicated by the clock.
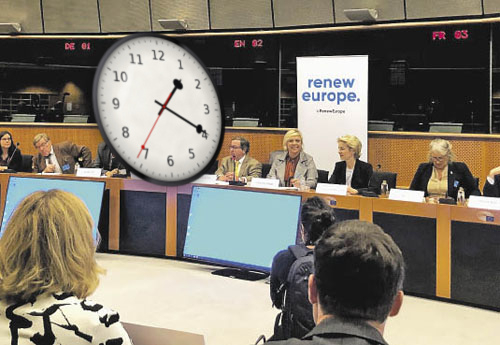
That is 1:19:36
